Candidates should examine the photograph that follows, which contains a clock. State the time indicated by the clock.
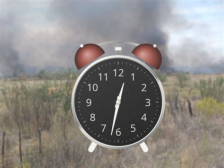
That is 12:32
